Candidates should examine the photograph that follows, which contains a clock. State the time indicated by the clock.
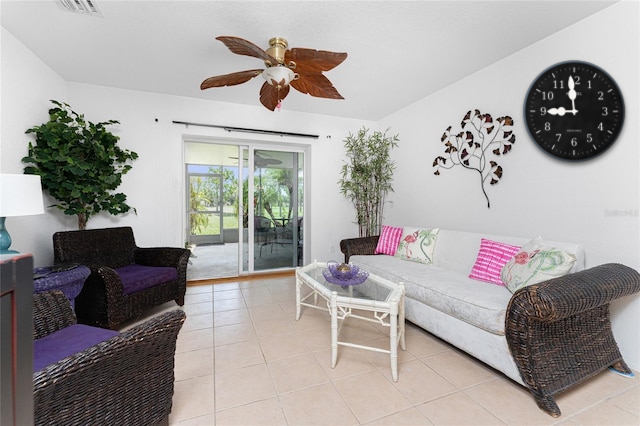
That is 8:59
